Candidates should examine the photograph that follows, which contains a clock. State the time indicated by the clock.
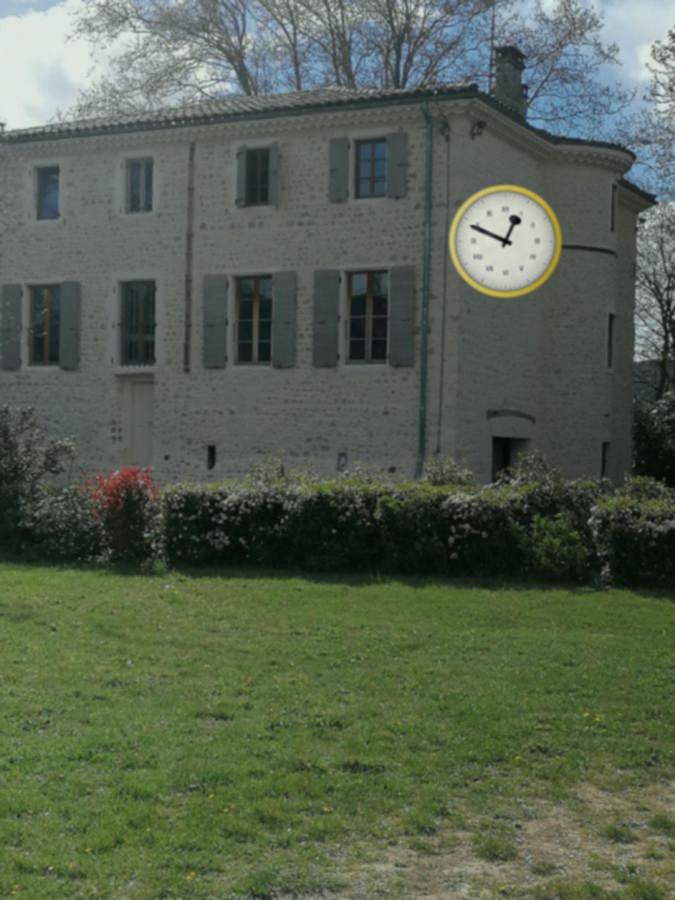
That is 12:49
